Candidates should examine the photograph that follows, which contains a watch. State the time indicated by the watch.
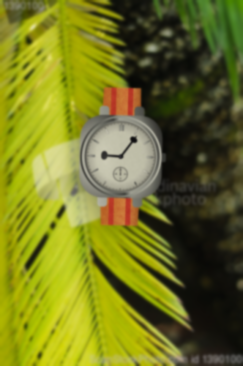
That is 9:06
